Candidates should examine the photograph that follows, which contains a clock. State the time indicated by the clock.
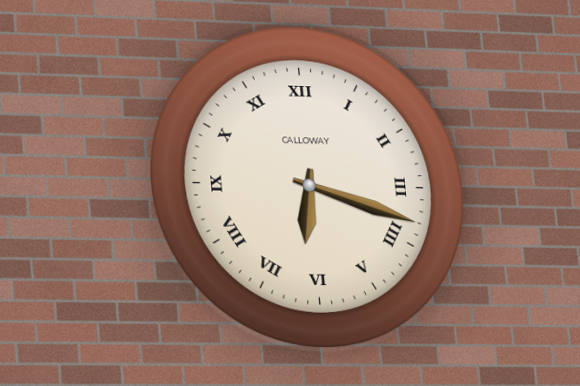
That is 6:18
